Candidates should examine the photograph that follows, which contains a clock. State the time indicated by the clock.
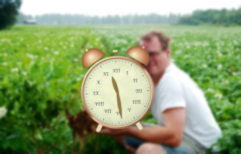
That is 11:29
